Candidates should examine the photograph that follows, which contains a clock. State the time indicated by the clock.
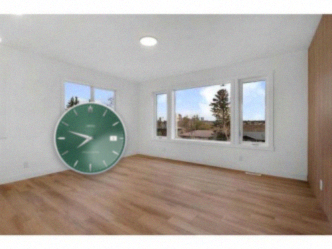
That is 7:48
